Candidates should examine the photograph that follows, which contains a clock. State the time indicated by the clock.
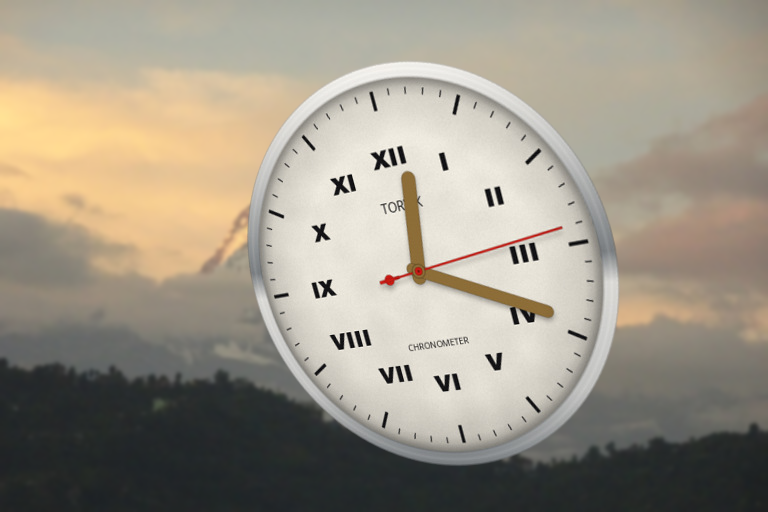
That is 12:19:14
